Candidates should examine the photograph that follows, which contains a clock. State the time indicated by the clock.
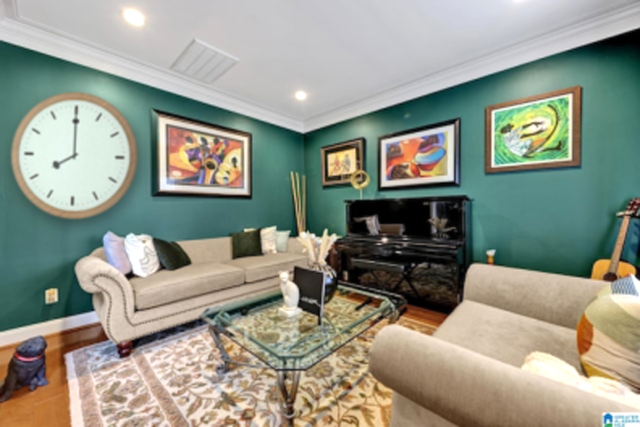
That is 8:00
